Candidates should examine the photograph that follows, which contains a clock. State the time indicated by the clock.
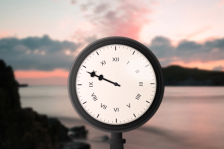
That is 9:49
